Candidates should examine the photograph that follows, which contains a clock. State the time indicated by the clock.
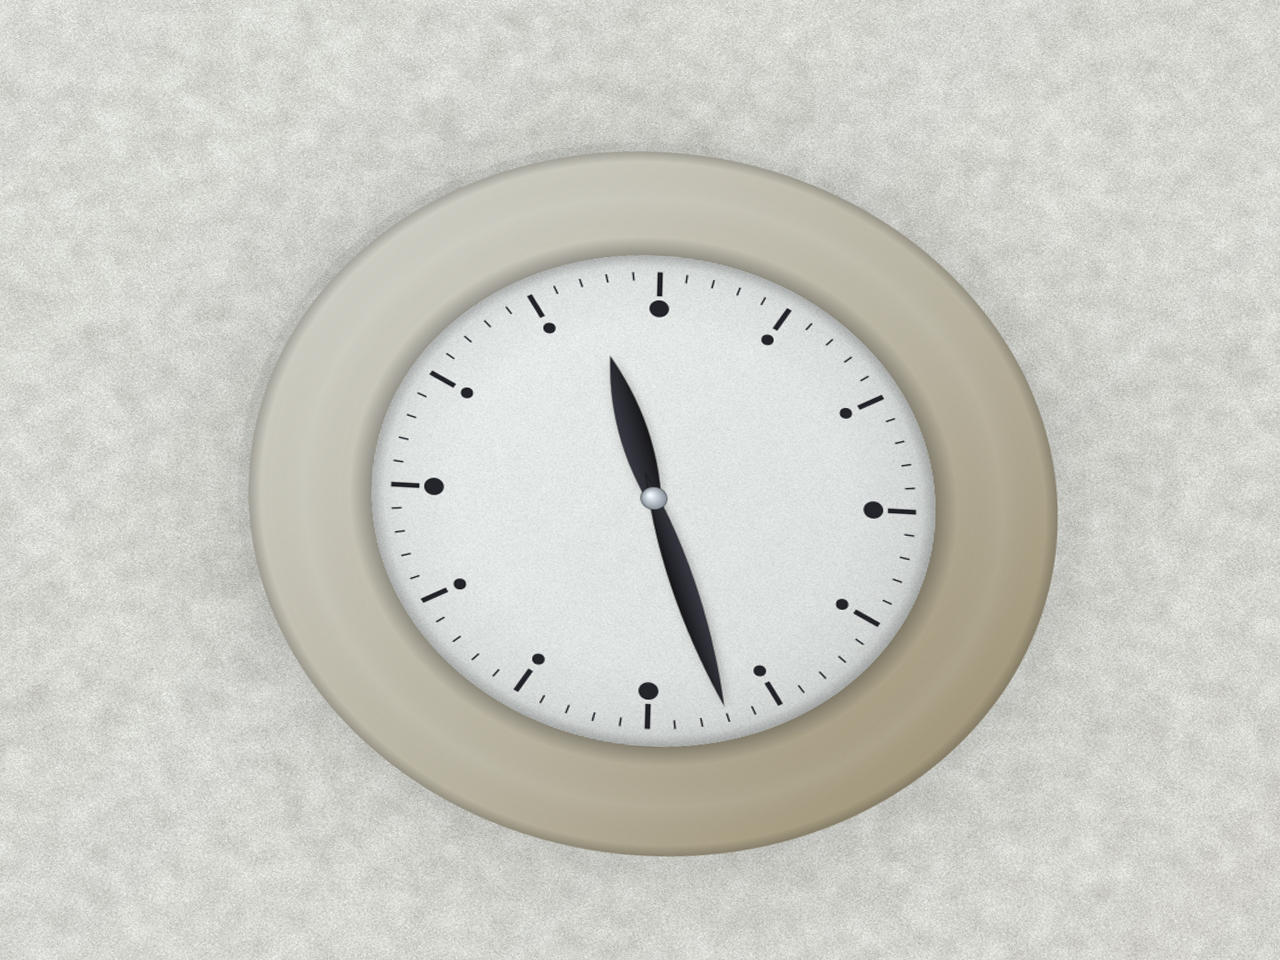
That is 11:27
